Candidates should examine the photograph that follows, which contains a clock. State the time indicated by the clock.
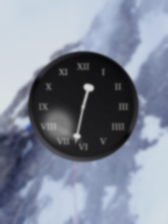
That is 12:32
